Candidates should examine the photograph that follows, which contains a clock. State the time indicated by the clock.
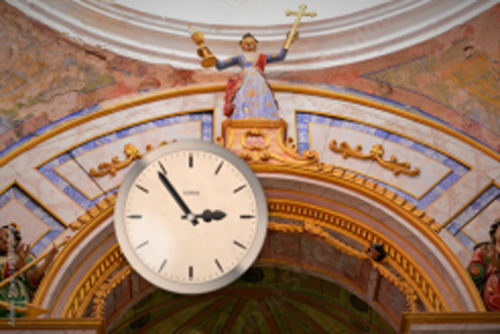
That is 2:54
